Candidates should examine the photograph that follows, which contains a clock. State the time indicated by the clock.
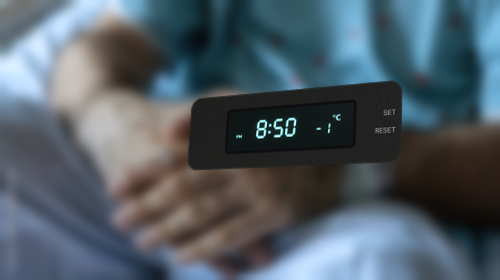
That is 8:50
